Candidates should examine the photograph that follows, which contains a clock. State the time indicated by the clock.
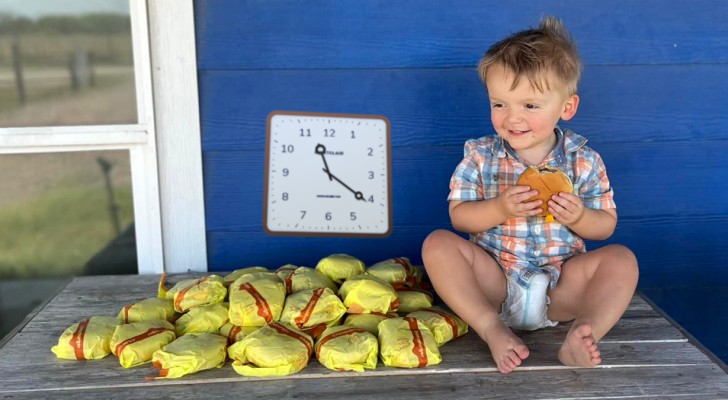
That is 11:21
